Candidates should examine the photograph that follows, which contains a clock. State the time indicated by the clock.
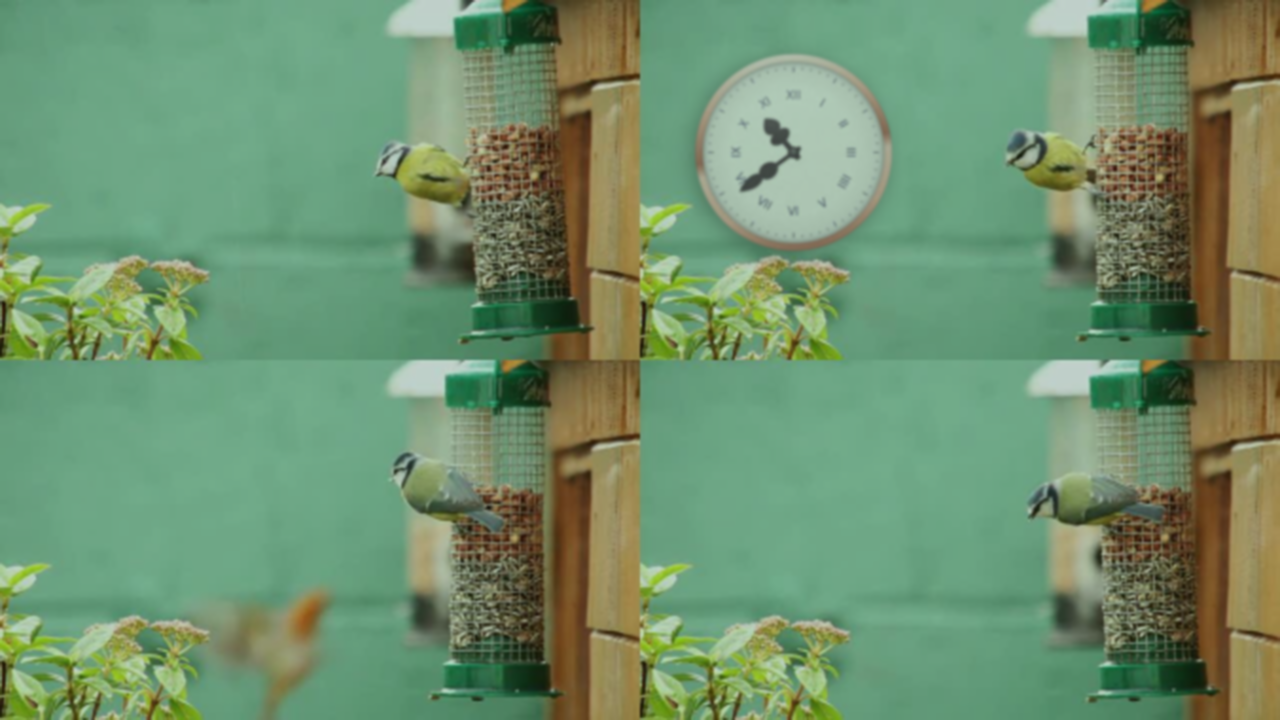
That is 10:39
